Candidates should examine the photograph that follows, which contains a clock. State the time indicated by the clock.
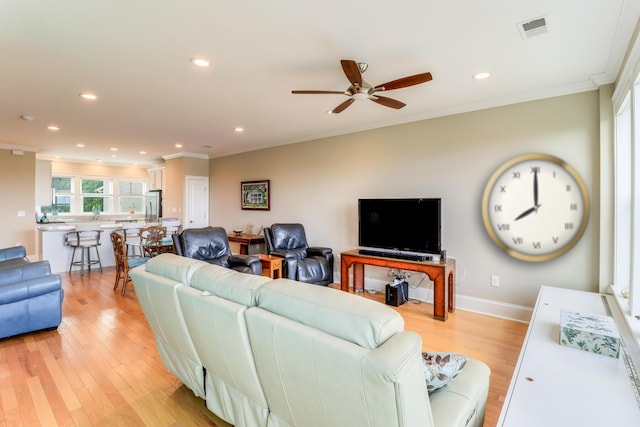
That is 8:00
